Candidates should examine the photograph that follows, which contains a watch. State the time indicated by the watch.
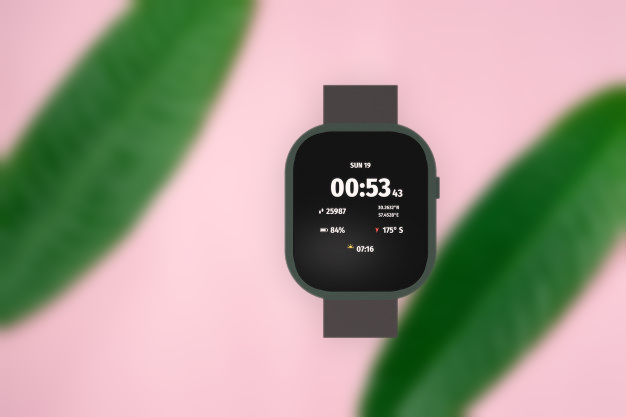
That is 0:53:43
